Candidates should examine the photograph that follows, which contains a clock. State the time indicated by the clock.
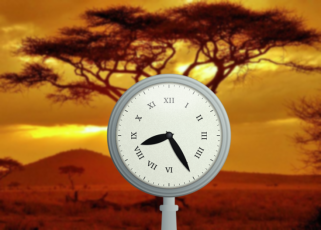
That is 8:25
